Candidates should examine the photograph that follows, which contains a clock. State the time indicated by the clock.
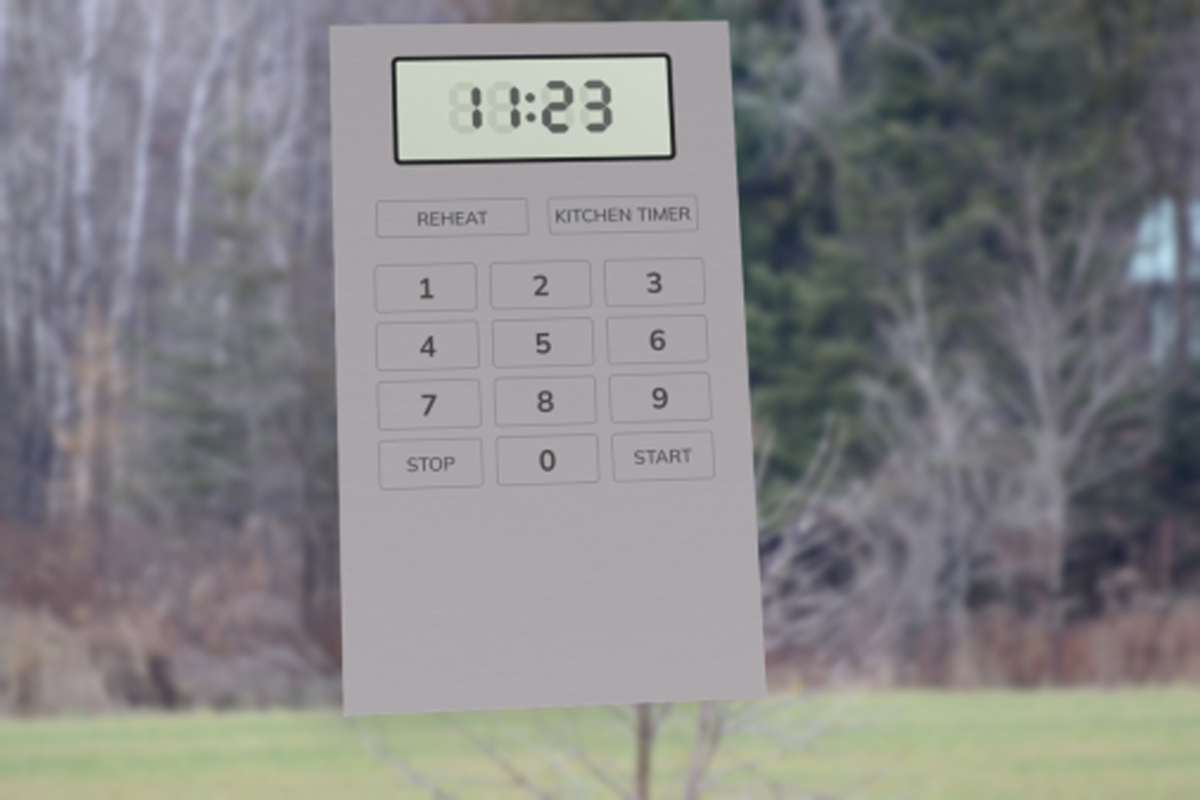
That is 11:23
